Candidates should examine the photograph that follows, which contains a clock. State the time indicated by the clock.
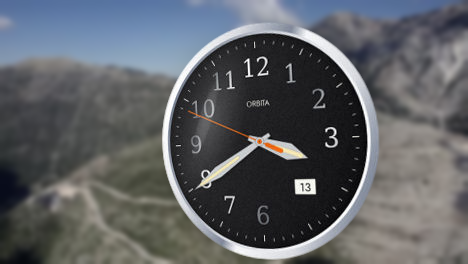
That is 3:39:49
